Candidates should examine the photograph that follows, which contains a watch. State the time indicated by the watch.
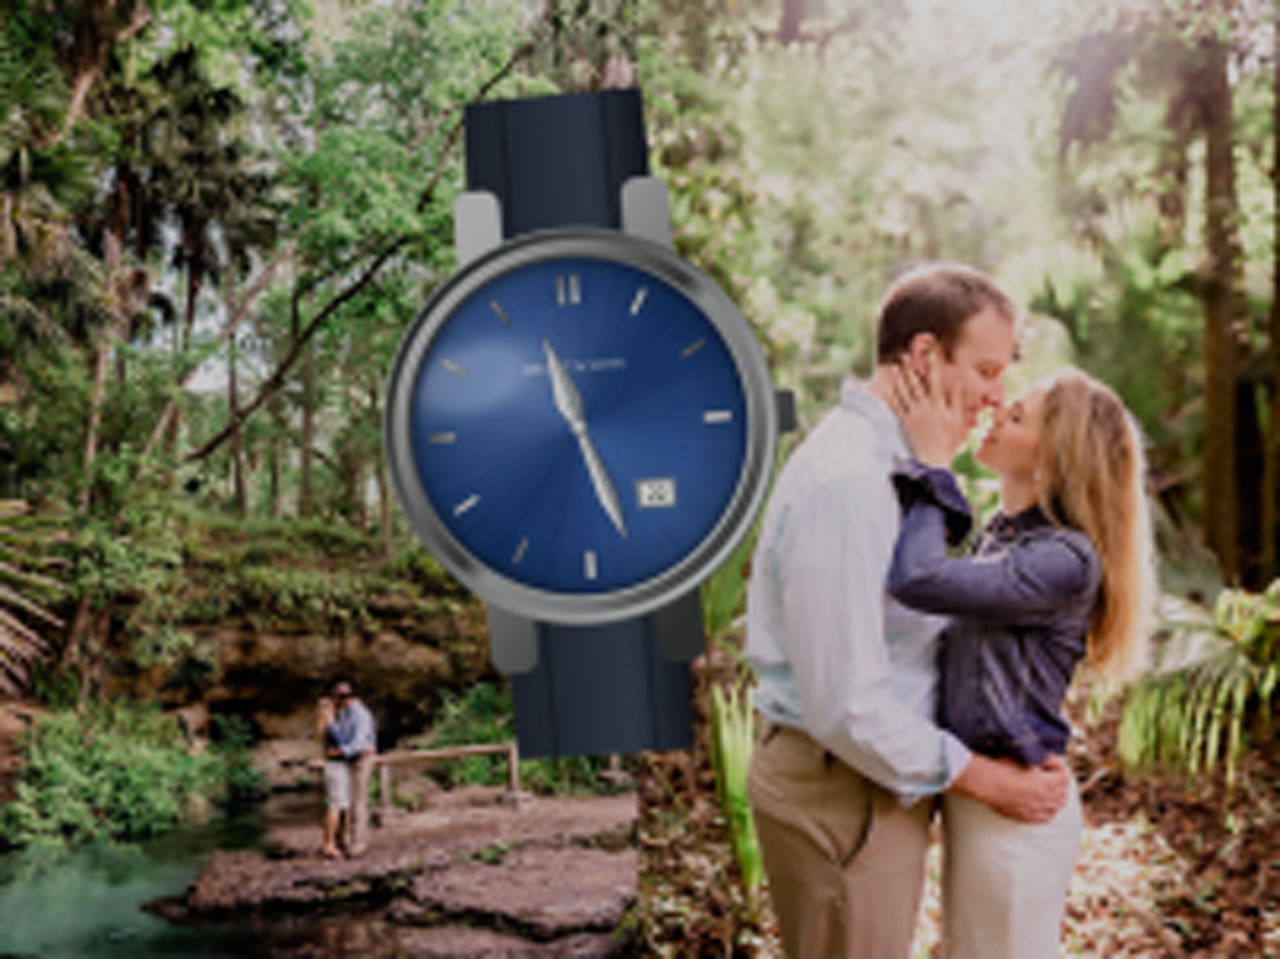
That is 11:27
